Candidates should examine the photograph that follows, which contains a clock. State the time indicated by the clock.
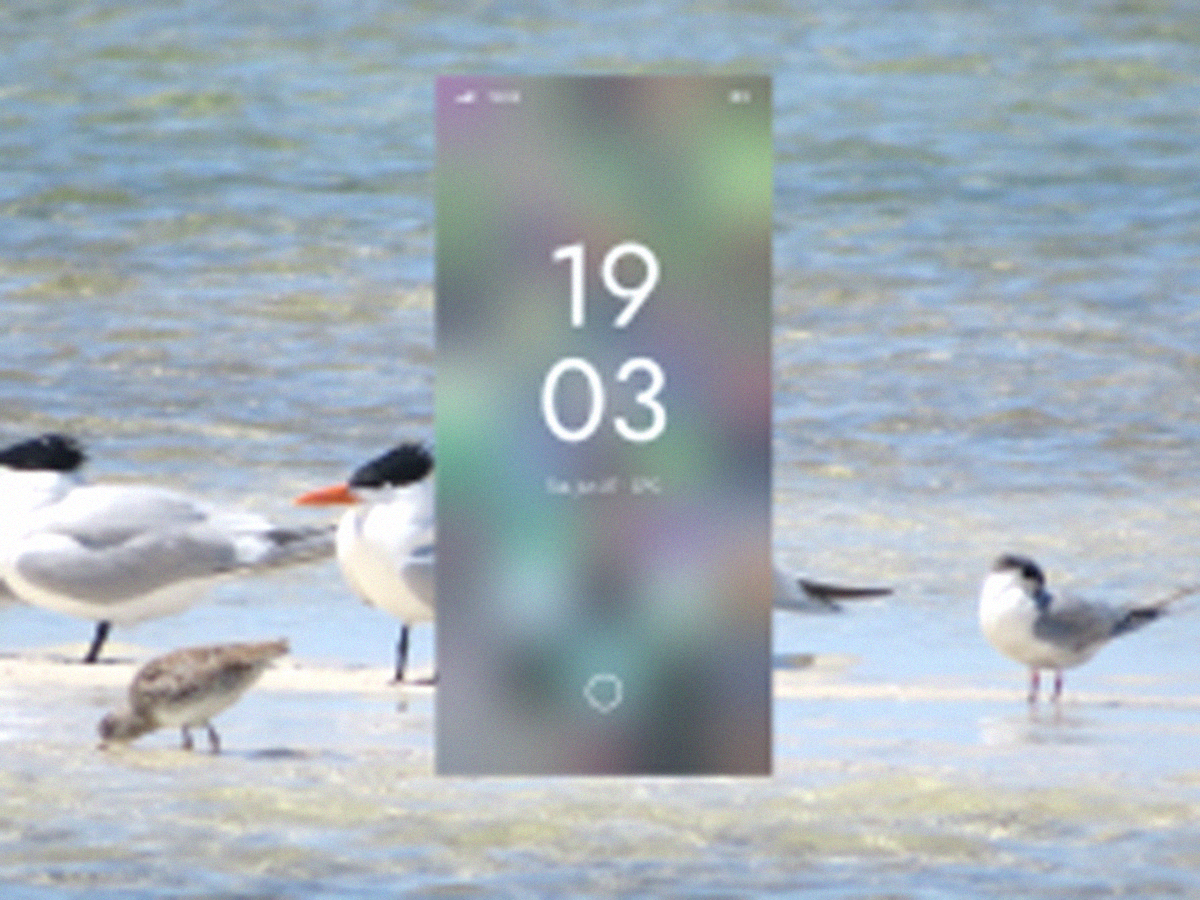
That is 19:03
